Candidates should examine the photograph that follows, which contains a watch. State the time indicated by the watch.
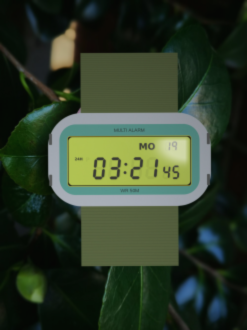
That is 3:21:45
